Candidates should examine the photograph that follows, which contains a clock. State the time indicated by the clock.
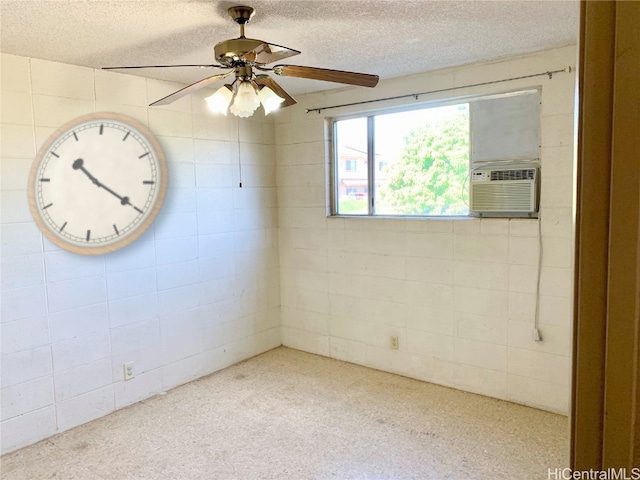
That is 10:20
